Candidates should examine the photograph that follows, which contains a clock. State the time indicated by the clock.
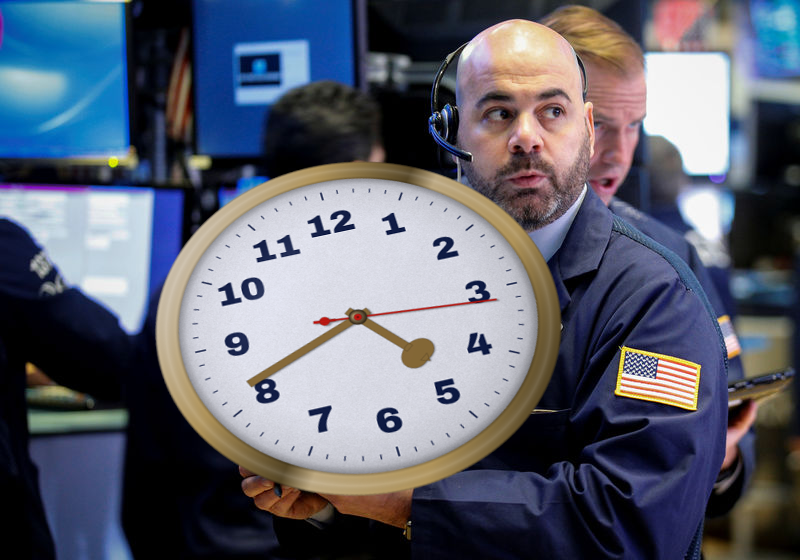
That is 4:41:16
